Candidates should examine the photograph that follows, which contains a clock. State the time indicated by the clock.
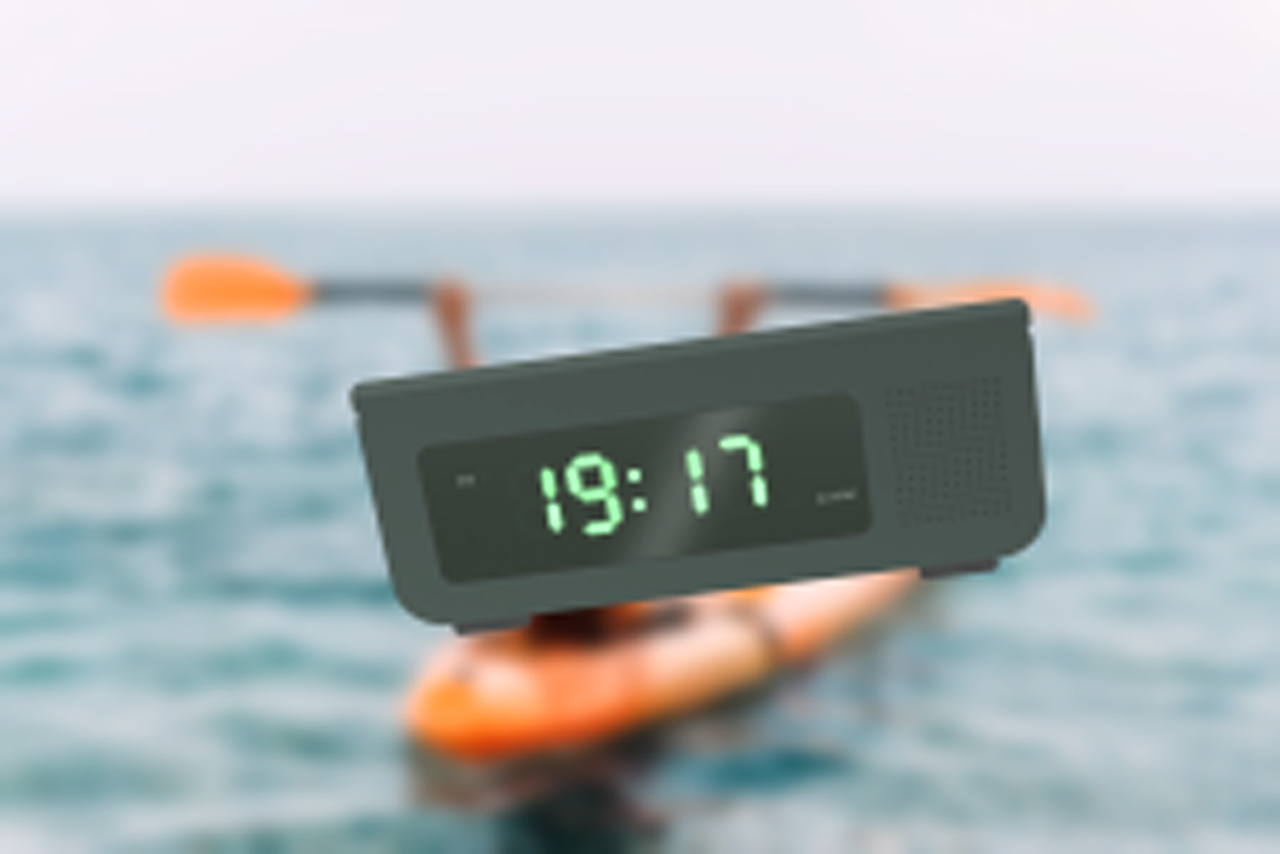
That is 19:17
